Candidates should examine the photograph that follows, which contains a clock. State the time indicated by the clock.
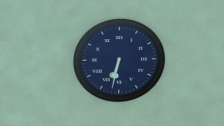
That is 6:32
